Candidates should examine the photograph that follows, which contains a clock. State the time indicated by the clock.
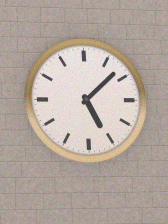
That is 5:08
